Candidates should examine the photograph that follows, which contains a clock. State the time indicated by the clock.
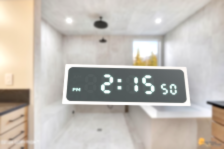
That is 2:15:50
